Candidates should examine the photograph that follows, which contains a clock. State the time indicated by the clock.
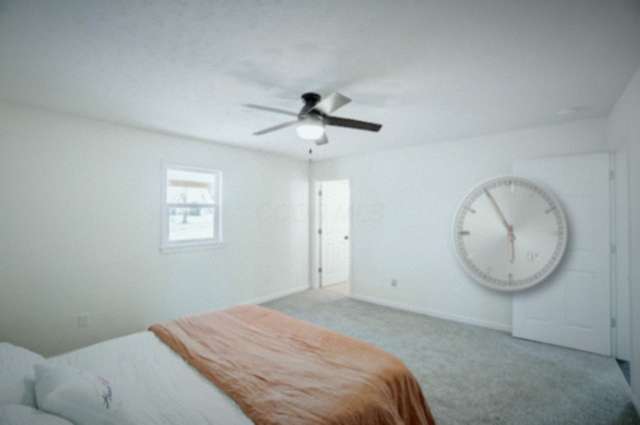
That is 5:55
